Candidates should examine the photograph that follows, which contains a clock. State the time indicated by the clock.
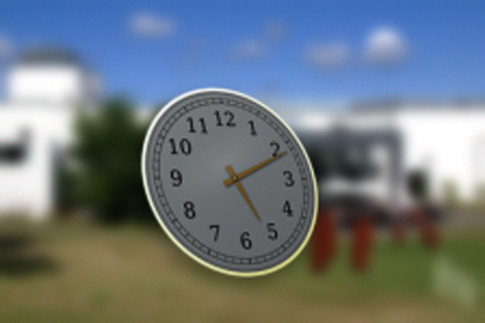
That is 5:11
